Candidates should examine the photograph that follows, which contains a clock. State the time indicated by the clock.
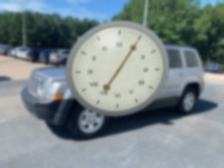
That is 7:05
